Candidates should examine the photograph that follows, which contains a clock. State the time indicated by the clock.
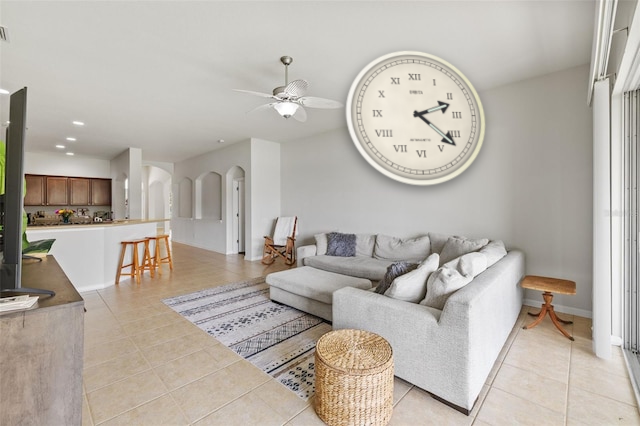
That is 2:22
